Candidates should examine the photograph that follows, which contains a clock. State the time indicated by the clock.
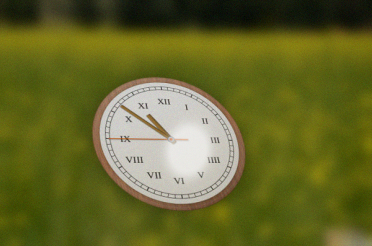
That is 10:51:45
